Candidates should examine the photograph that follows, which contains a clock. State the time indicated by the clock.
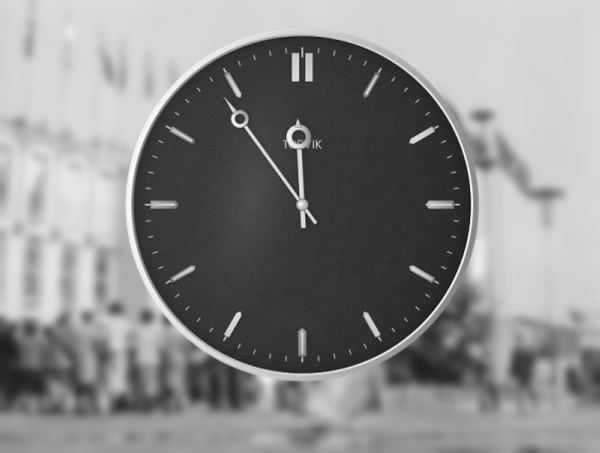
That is 11:54
